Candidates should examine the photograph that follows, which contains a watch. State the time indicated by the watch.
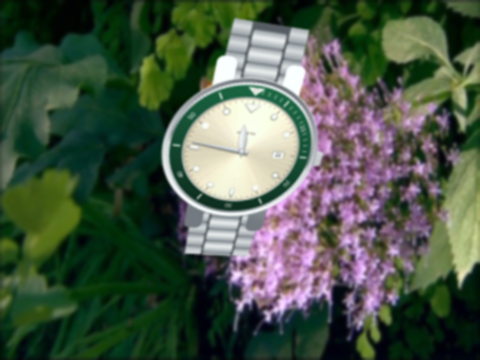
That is 11:46
